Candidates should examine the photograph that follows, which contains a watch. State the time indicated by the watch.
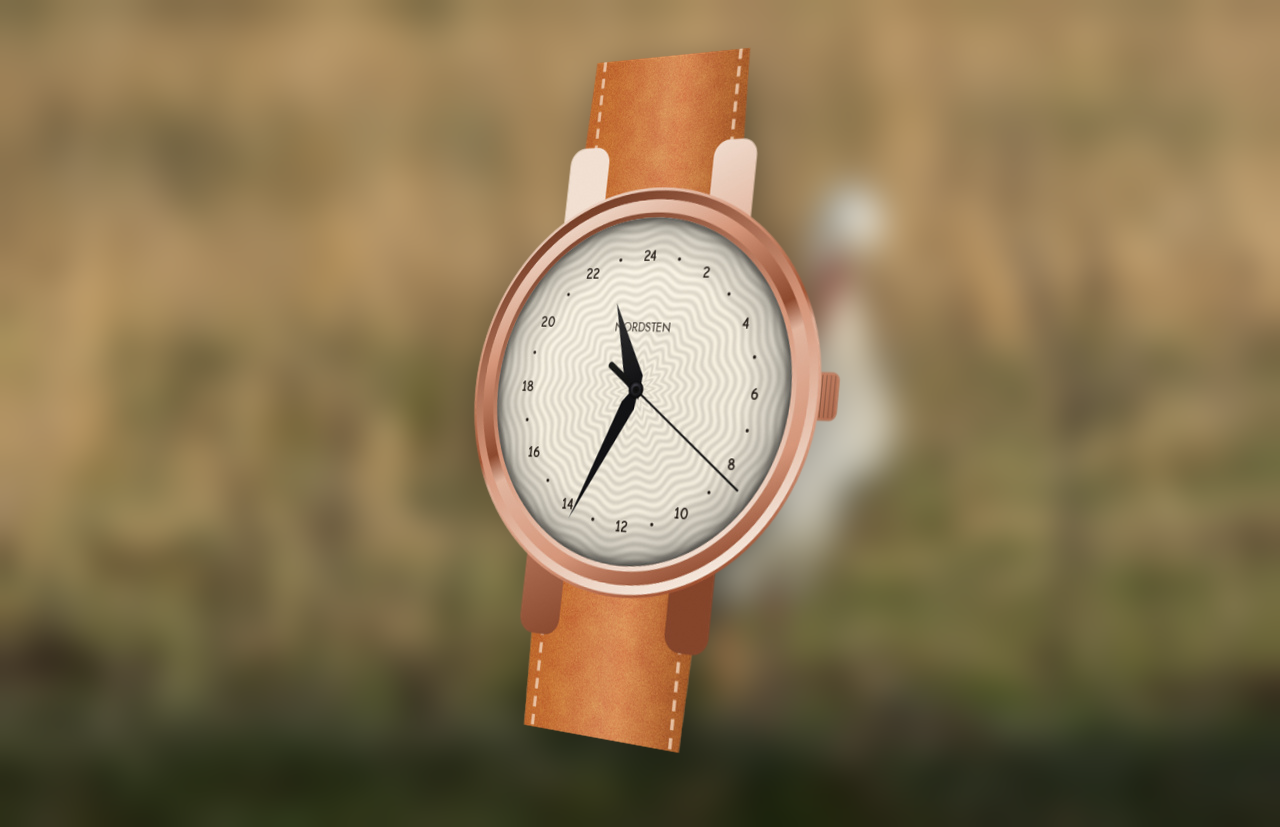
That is 22:34:21
